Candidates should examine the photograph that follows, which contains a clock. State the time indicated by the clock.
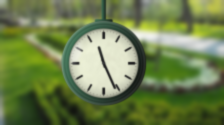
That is 11:26
